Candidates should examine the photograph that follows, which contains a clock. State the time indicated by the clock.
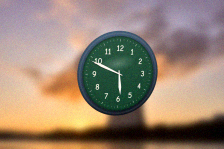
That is 5:49
